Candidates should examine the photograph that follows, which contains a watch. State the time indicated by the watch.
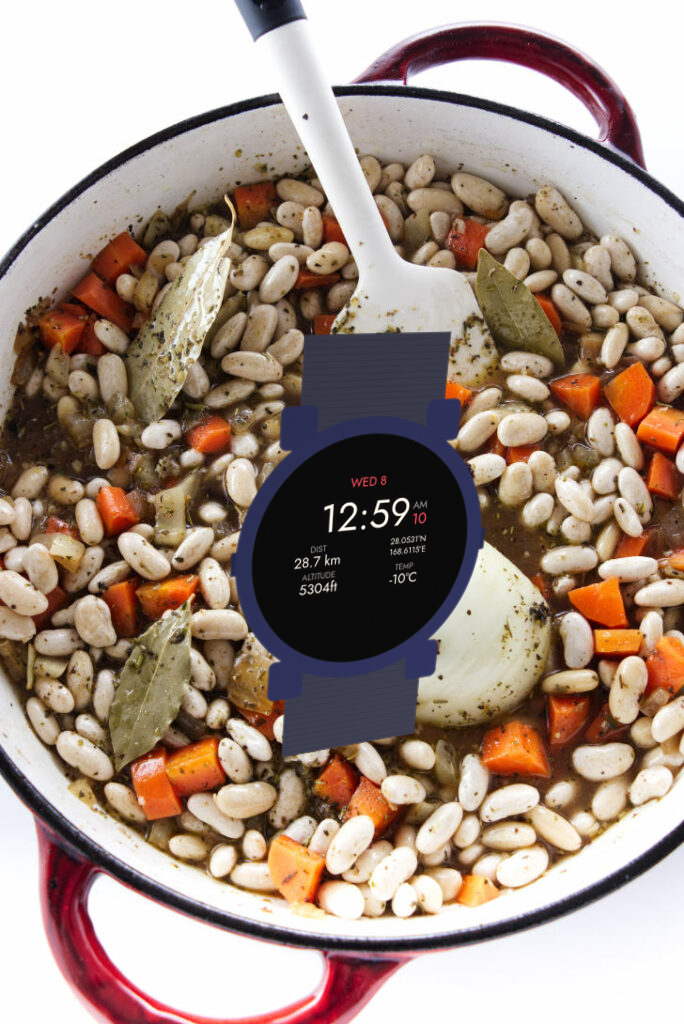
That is 12:59:10
